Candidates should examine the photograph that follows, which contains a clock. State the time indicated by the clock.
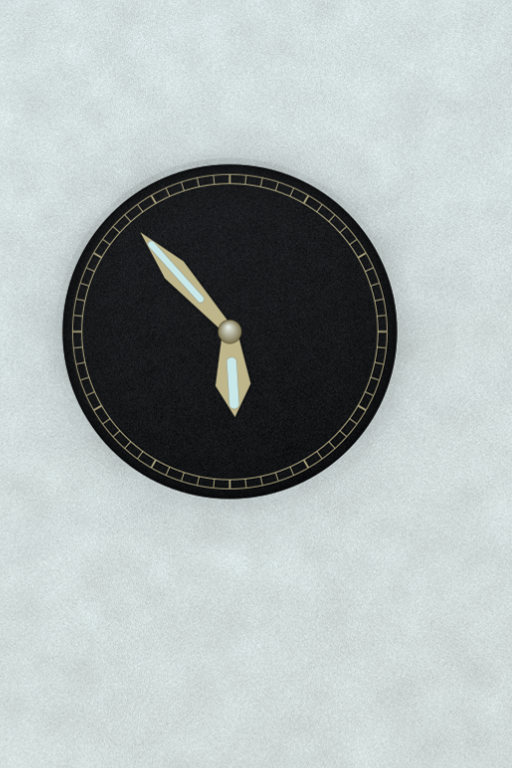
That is 5:53
